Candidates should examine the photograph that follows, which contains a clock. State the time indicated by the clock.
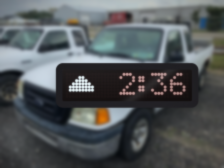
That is 2:36
